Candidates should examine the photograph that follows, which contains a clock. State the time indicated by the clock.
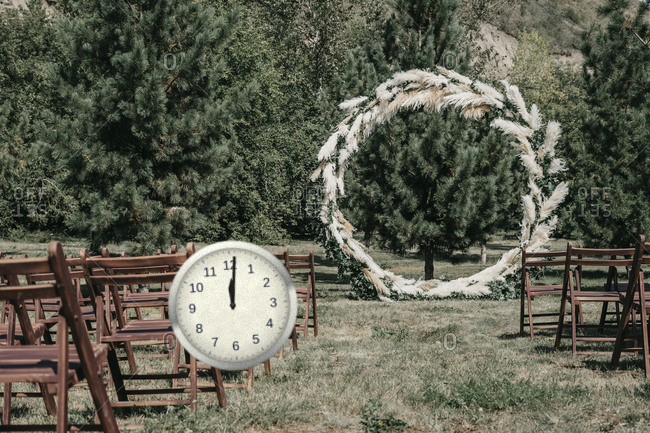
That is 12:01
